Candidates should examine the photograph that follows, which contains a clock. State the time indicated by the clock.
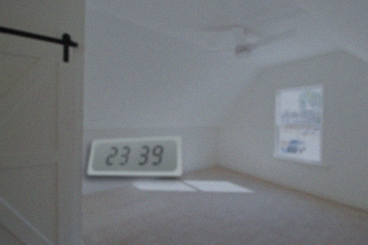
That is 23:39
